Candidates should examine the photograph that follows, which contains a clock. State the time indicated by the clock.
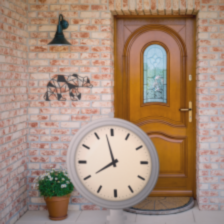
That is 7:58
